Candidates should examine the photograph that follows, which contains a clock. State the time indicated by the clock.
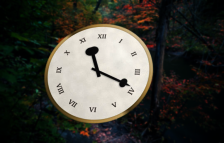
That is 11:19
